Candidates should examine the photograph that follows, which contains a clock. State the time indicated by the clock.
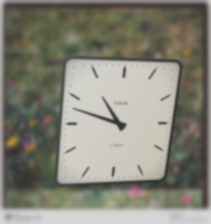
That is 10:48
